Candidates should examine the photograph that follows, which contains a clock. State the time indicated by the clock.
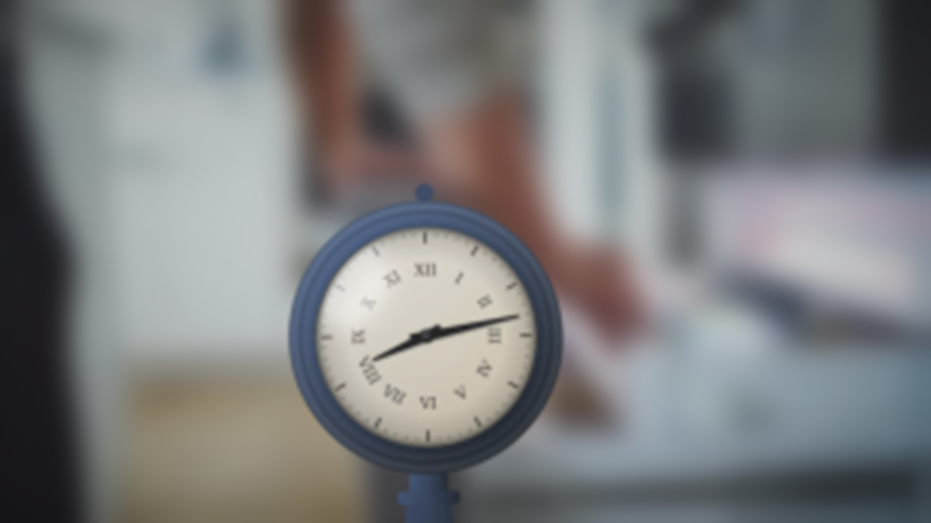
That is 8:13
